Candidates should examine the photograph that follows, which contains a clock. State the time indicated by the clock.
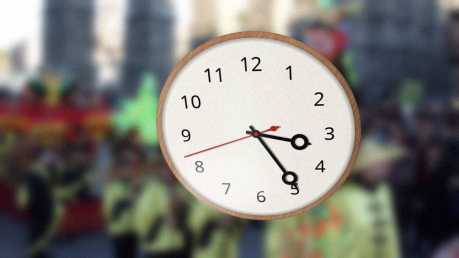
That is 3:24:42
